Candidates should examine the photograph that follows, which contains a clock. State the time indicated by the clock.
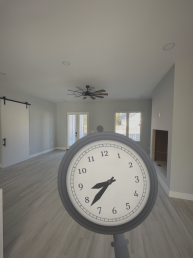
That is 8:38
